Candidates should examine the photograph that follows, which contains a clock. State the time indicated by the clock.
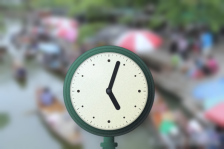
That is 5:03
